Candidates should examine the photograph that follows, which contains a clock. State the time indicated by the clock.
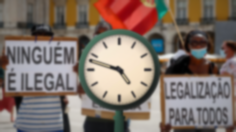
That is 4:48
